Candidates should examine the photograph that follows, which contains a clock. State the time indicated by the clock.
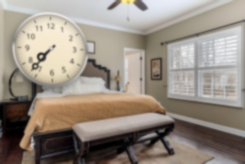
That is 7:37
